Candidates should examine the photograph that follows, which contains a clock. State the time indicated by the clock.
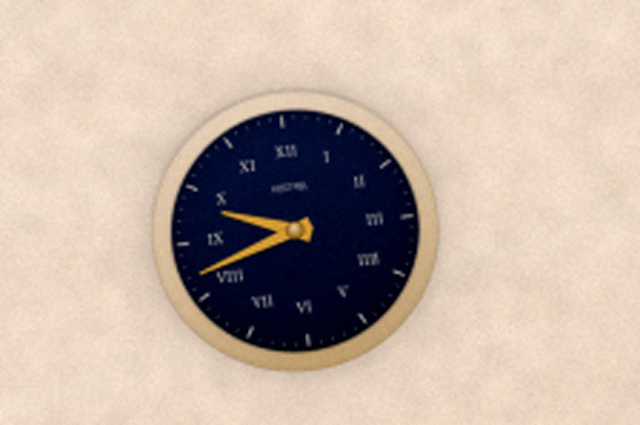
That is 9:42
